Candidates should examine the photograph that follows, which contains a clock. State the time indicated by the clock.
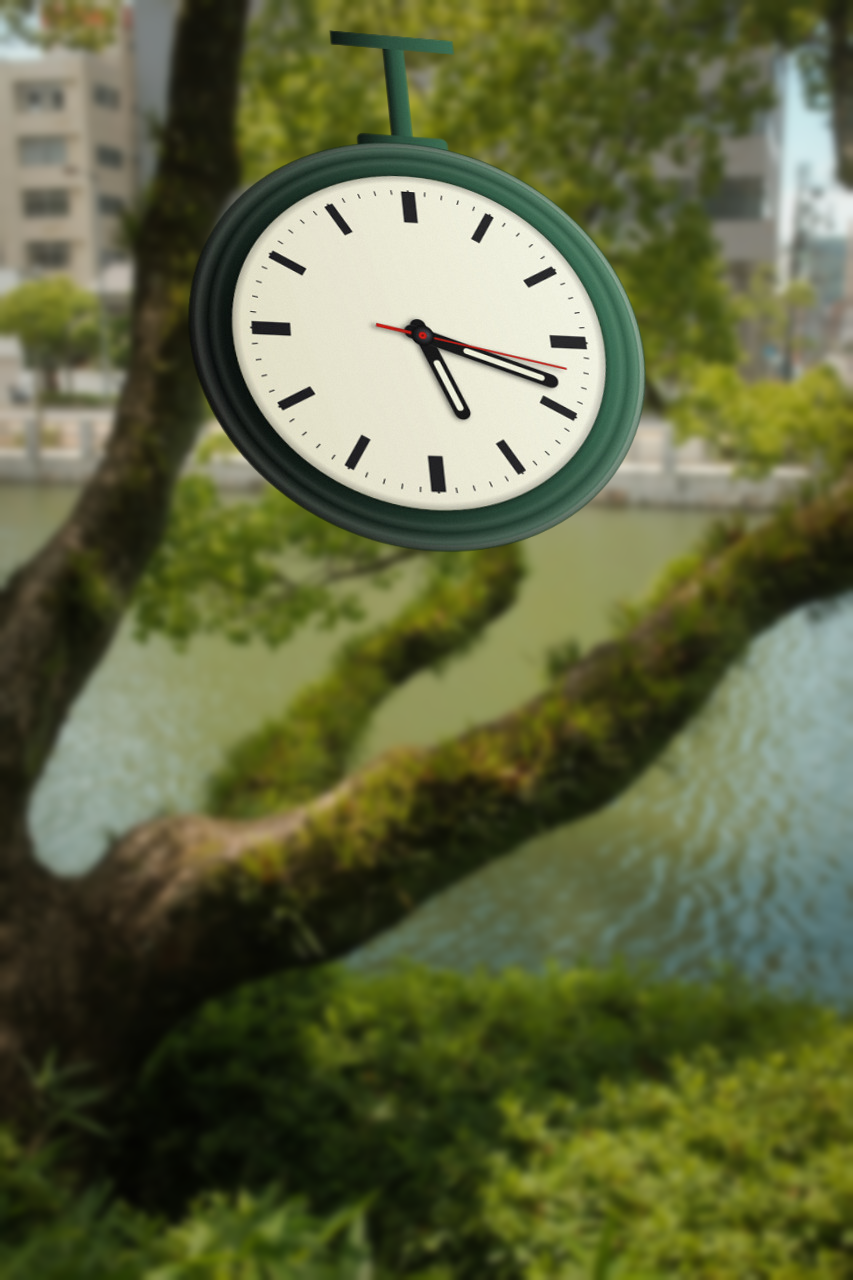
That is 5:18:17
